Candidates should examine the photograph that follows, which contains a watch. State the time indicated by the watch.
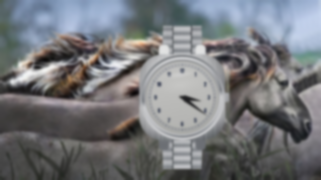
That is 3:21
